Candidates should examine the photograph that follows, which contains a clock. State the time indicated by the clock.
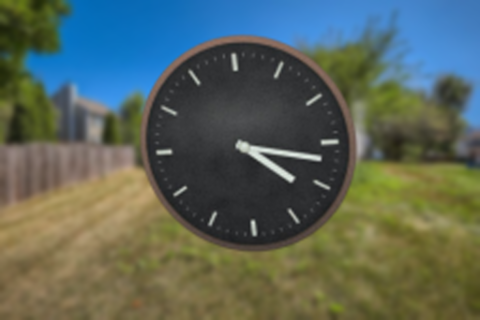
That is 4:17
